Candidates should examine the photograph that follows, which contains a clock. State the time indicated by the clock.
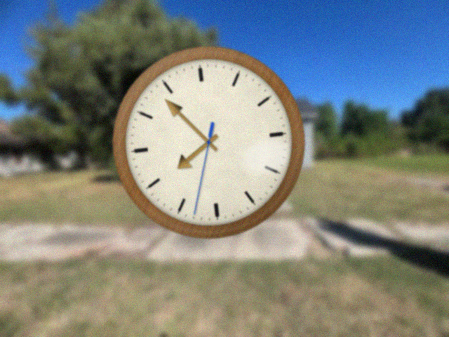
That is 7:53:33
